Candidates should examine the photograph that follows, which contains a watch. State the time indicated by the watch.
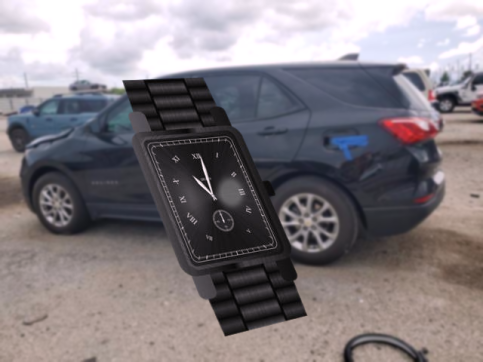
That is 11:01
